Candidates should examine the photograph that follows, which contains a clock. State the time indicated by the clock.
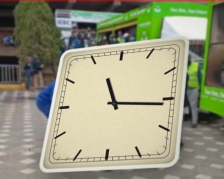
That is 11:16
